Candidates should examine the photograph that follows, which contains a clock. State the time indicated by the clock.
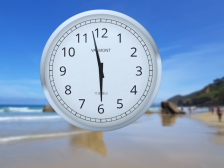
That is 5:58
